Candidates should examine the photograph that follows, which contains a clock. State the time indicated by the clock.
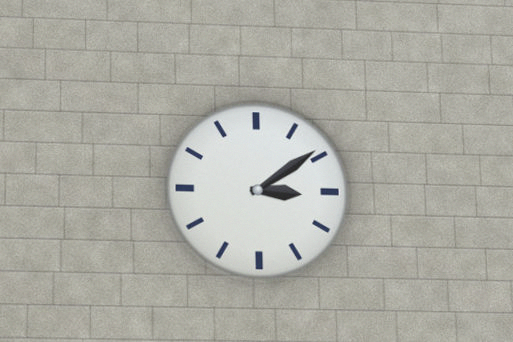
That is 3:09
